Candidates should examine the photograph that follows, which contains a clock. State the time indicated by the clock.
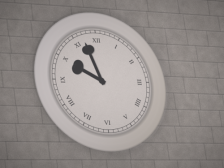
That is 9:57
